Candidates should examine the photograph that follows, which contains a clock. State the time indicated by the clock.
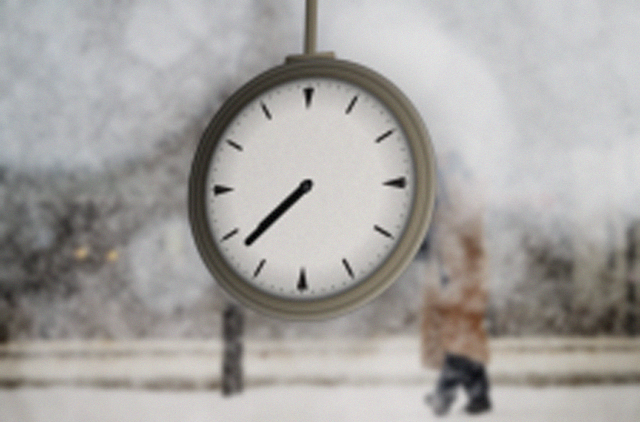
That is 7:38
